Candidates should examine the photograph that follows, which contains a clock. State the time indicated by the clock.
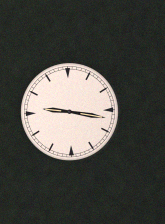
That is 9:17
